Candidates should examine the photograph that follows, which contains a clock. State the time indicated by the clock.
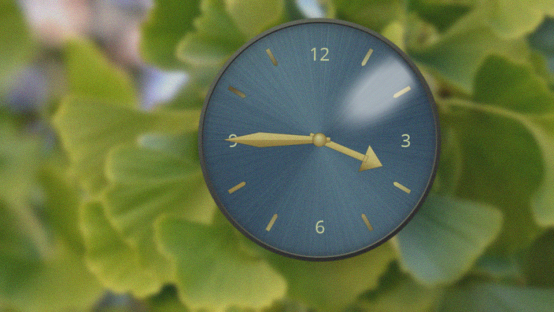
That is 3:45
